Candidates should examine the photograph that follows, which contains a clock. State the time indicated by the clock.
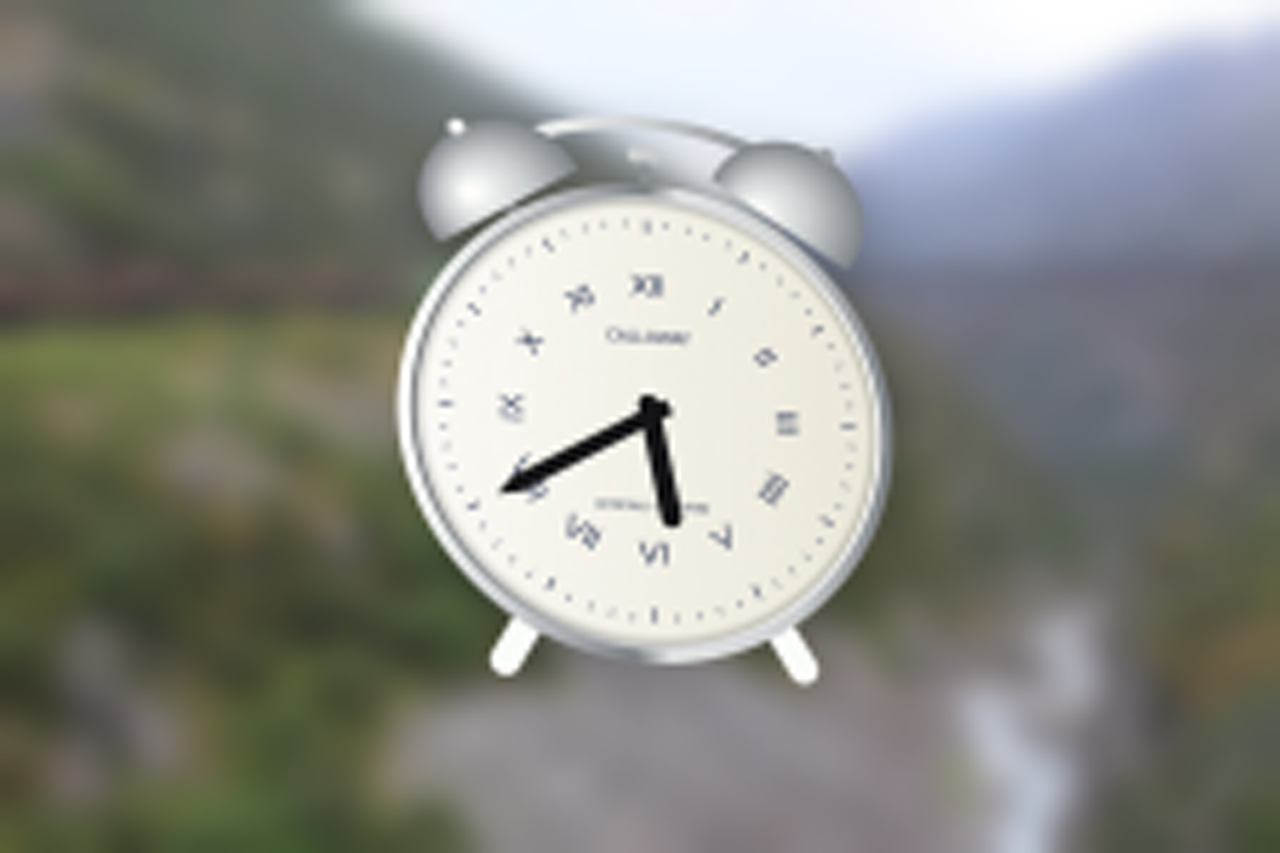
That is 5:40
